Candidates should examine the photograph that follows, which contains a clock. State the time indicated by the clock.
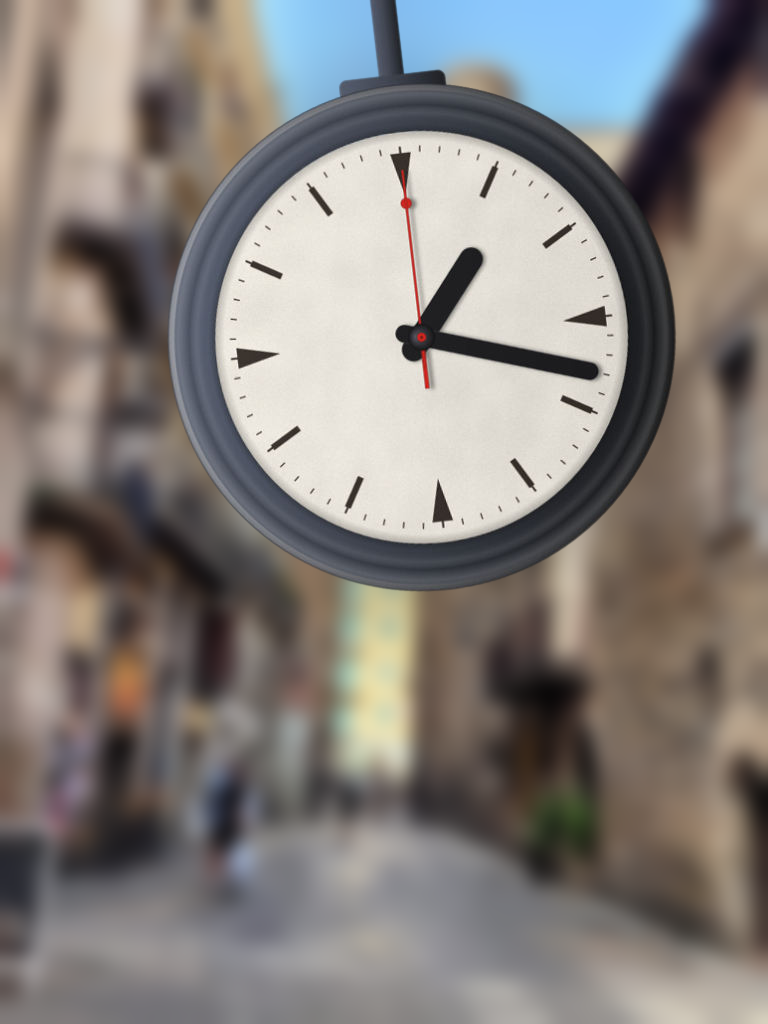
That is 1:18:00
